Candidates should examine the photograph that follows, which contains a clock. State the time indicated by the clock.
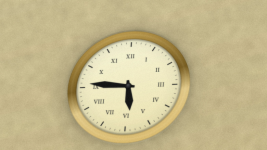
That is 5:46
